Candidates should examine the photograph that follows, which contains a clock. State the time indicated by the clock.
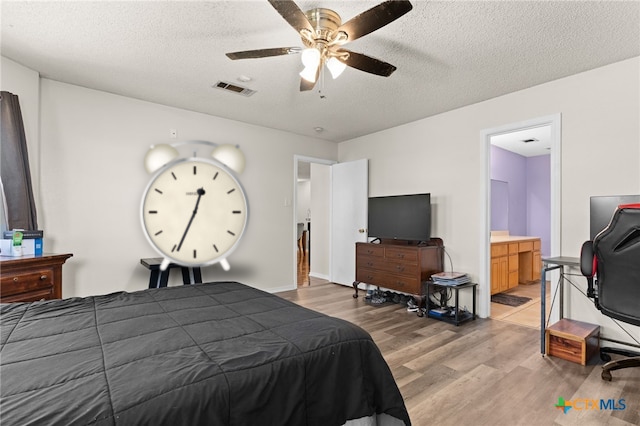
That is 12:34
